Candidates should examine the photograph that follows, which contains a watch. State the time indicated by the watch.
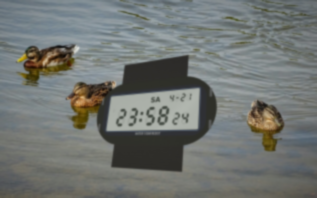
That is 23:58:24
